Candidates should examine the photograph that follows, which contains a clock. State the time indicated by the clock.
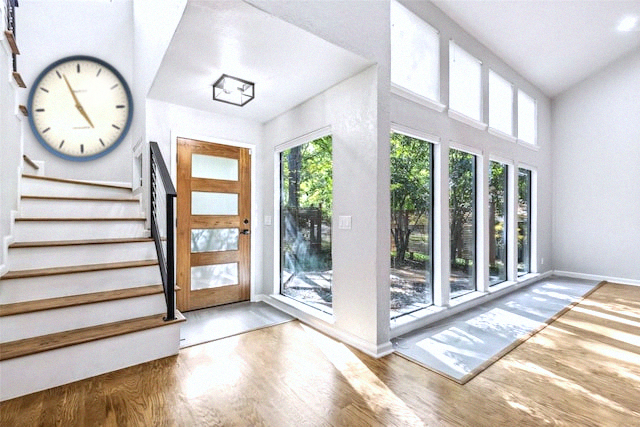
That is 4:56
